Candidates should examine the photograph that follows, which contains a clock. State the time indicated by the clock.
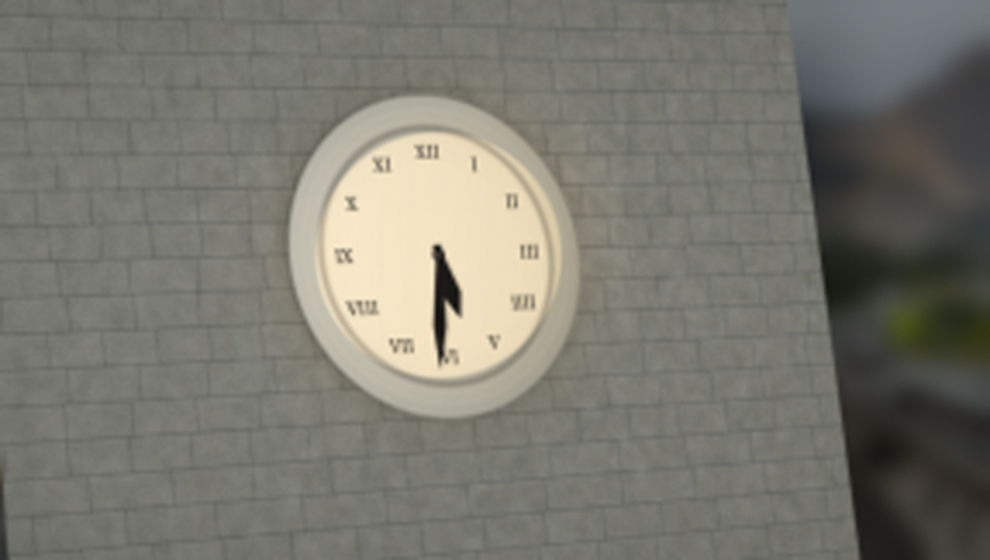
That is 5:31
